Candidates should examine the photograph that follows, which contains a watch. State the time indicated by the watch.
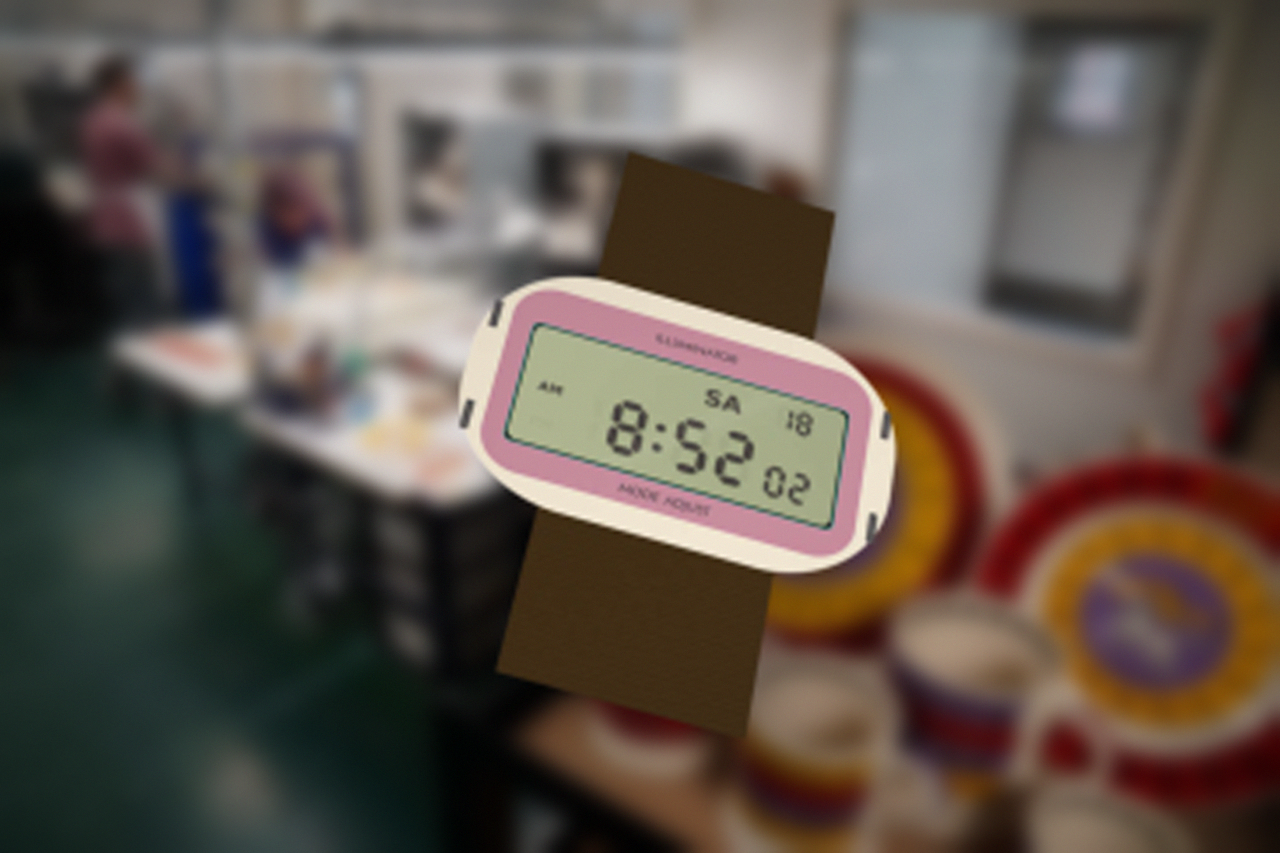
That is 8:52:02
